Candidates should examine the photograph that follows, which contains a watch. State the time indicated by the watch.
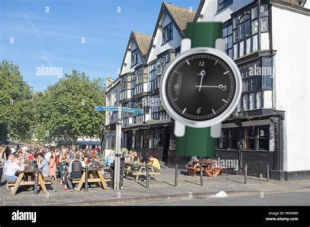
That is 12:15
